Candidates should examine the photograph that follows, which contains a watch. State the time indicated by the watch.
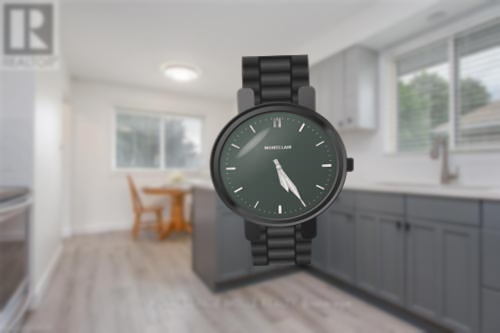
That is 5:25
